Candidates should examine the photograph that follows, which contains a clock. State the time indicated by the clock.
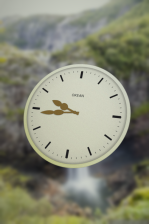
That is 9:44
